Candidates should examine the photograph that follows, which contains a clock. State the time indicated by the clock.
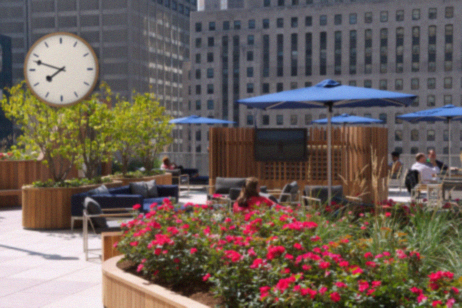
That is 7:48
